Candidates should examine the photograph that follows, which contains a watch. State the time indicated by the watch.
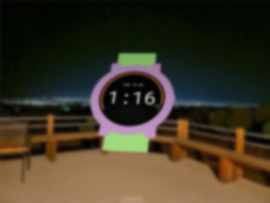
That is 1:16
